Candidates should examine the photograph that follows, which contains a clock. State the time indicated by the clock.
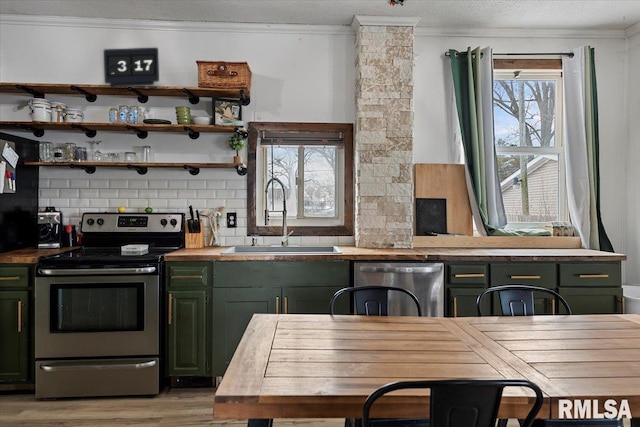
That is 3:17
